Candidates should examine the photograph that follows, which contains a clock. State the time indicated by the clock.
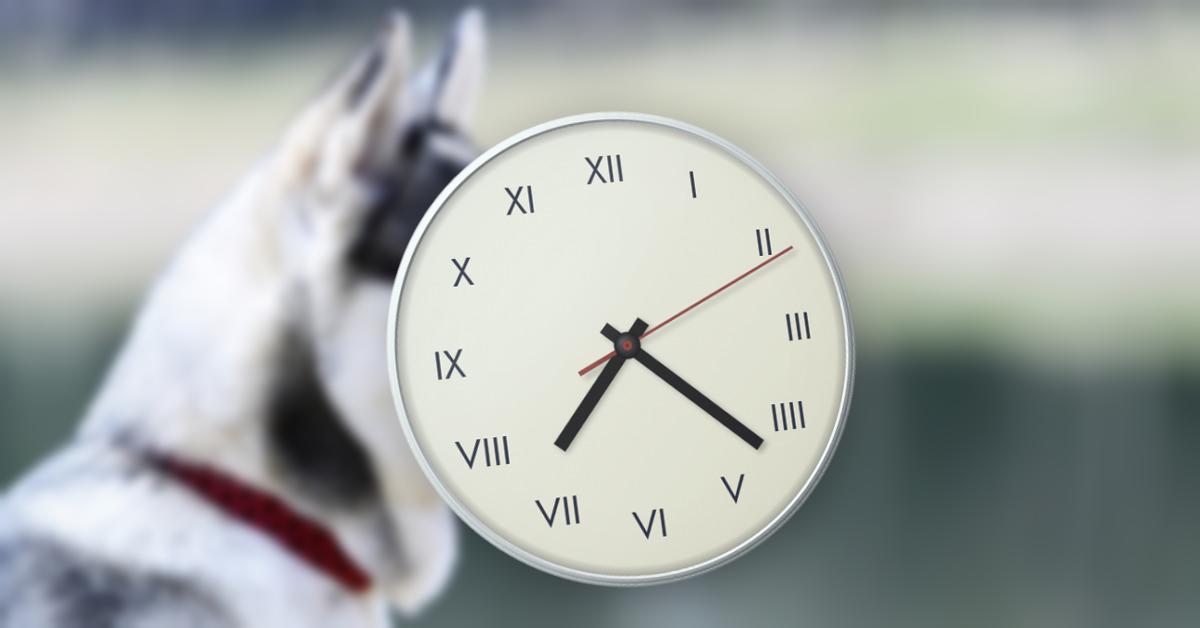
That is 7:22:11
